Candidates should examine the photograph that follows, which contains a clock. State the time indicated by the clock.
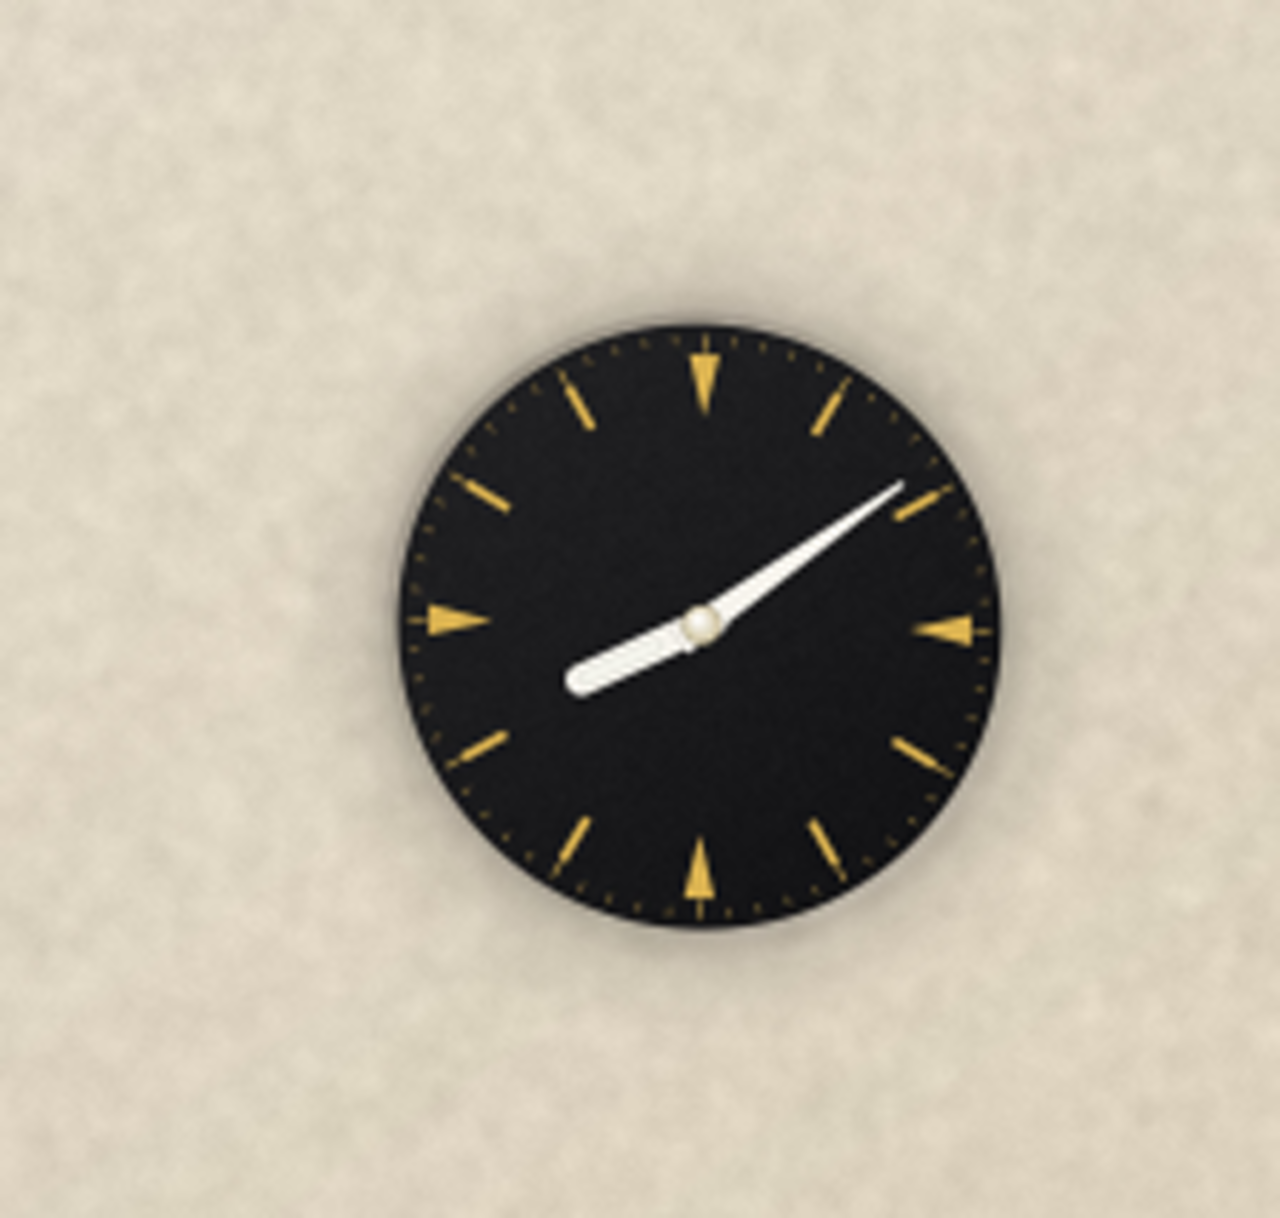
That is 8:09
